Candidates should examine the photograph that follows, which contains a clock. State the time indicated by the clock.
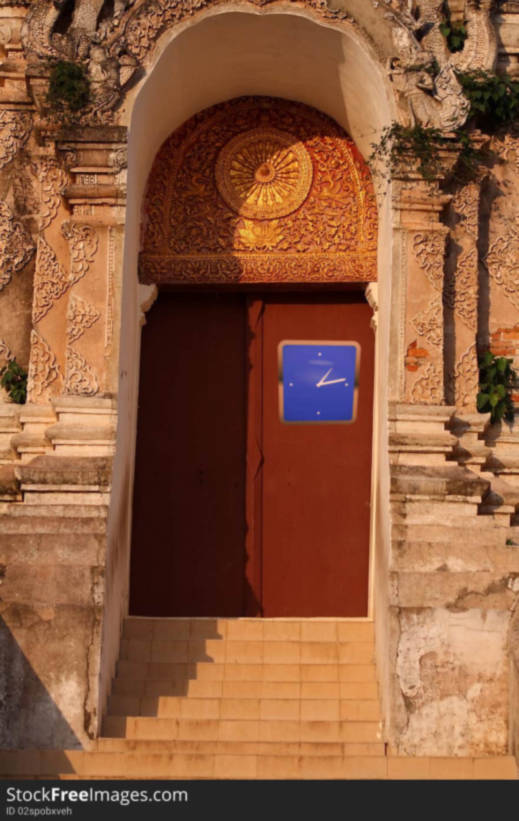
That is 1:13
